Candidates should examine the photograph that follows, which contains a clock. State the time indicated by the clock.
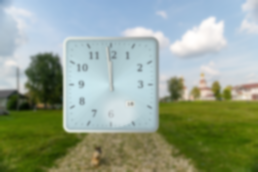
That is 11:59
